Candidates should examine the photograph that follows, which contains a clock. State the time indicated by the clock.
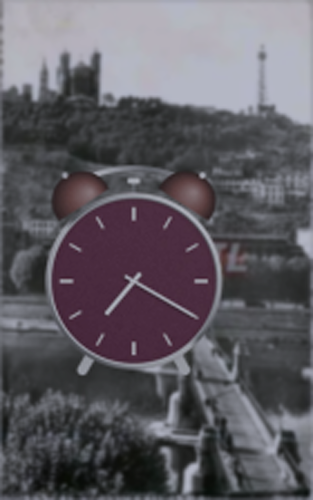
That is 7:20
